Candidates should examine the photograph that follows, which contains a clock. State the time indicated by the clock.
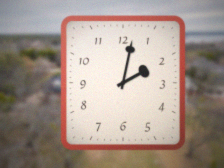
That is 2:02
